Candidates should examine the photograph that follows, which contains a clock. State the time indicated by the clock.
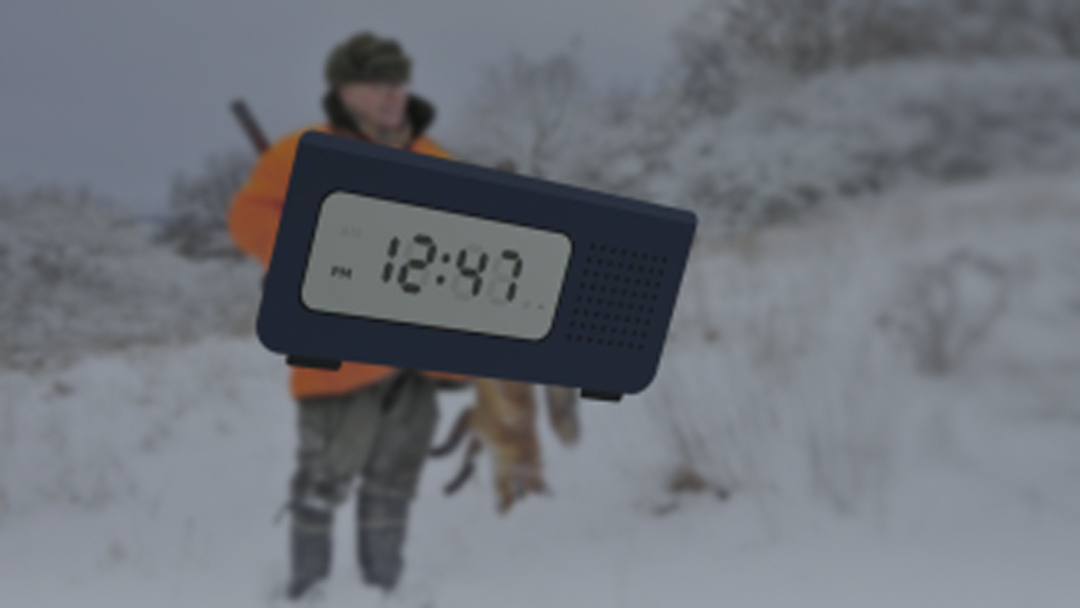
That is 12:47
